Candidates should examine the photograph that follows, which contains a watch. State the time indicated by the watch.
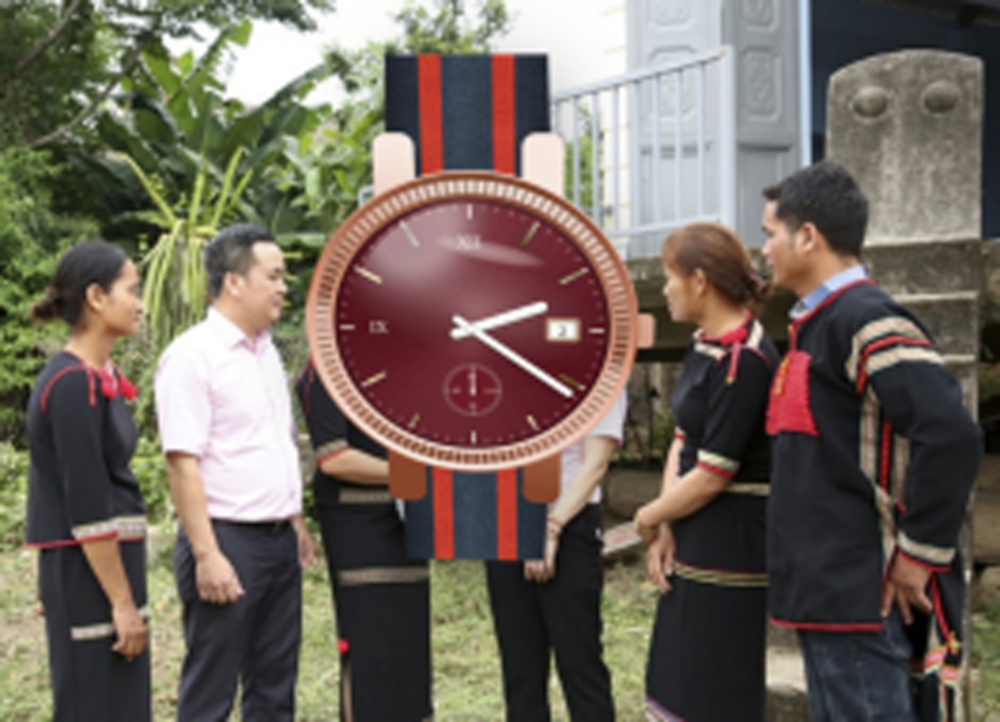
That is 2:21
